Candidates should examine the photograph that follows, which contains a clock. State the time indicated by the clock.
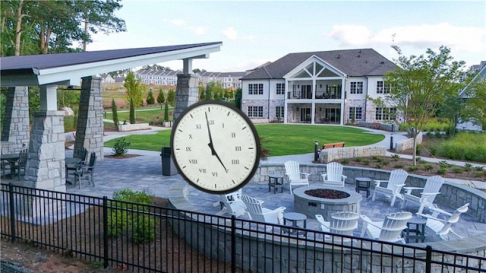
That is 4:59
